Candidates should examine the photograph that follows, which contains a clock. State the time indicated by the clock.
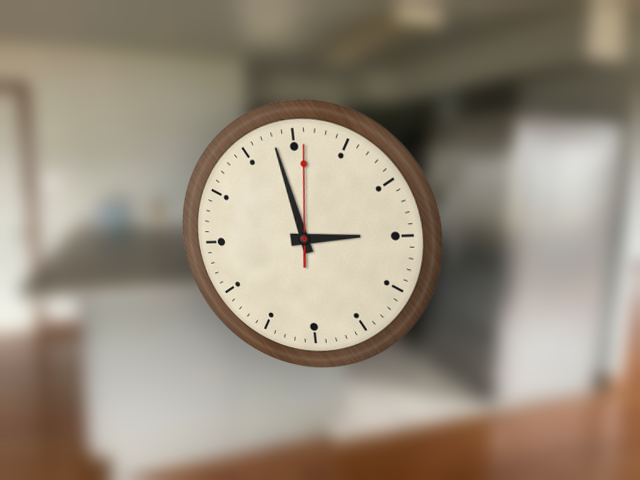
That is 2:58:01
